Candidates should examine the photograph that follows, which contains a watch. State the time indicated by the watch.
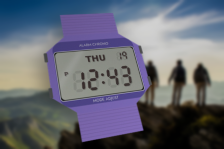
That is 12:43
